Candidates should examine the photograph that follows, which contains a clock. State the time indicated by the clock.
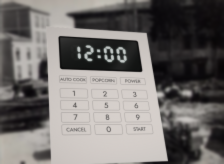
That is 12:00
